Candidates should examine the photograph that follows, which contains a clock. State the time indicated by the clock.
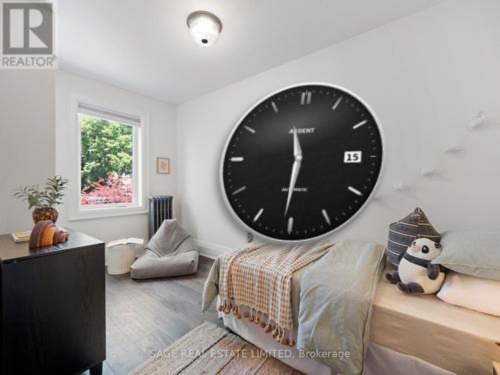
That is 11:31
